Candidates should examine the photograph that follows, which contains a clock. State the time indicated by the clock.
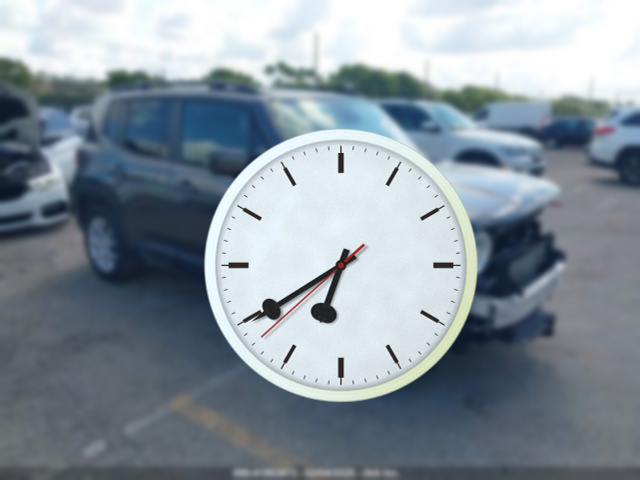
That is 6:39:38
